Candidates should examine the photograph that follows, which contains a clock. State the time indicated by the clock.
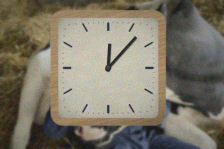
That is 12:07
